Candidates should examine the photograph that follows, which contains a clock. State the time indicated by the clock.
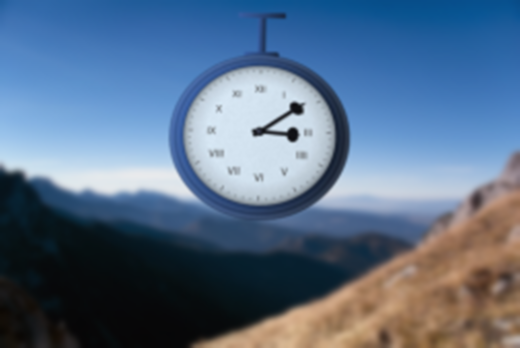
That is 3:09
